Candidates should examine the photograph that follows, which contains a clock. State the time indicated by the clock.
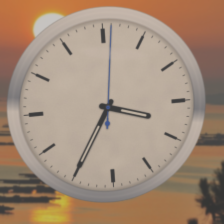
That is 3:35:01
